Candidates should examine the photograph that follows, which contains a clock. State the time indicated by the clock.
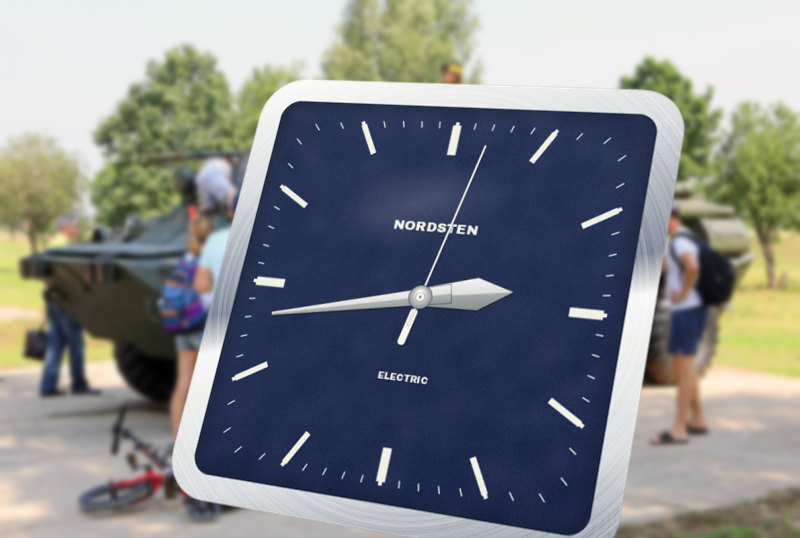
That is 2:43:02
